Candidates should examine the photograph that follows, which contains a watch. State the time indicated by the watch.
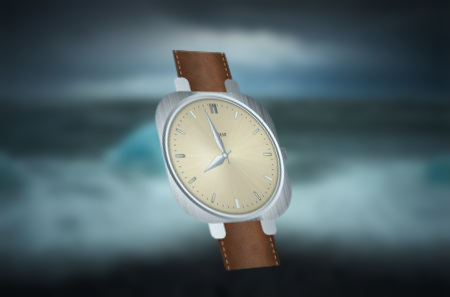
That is 7:58
